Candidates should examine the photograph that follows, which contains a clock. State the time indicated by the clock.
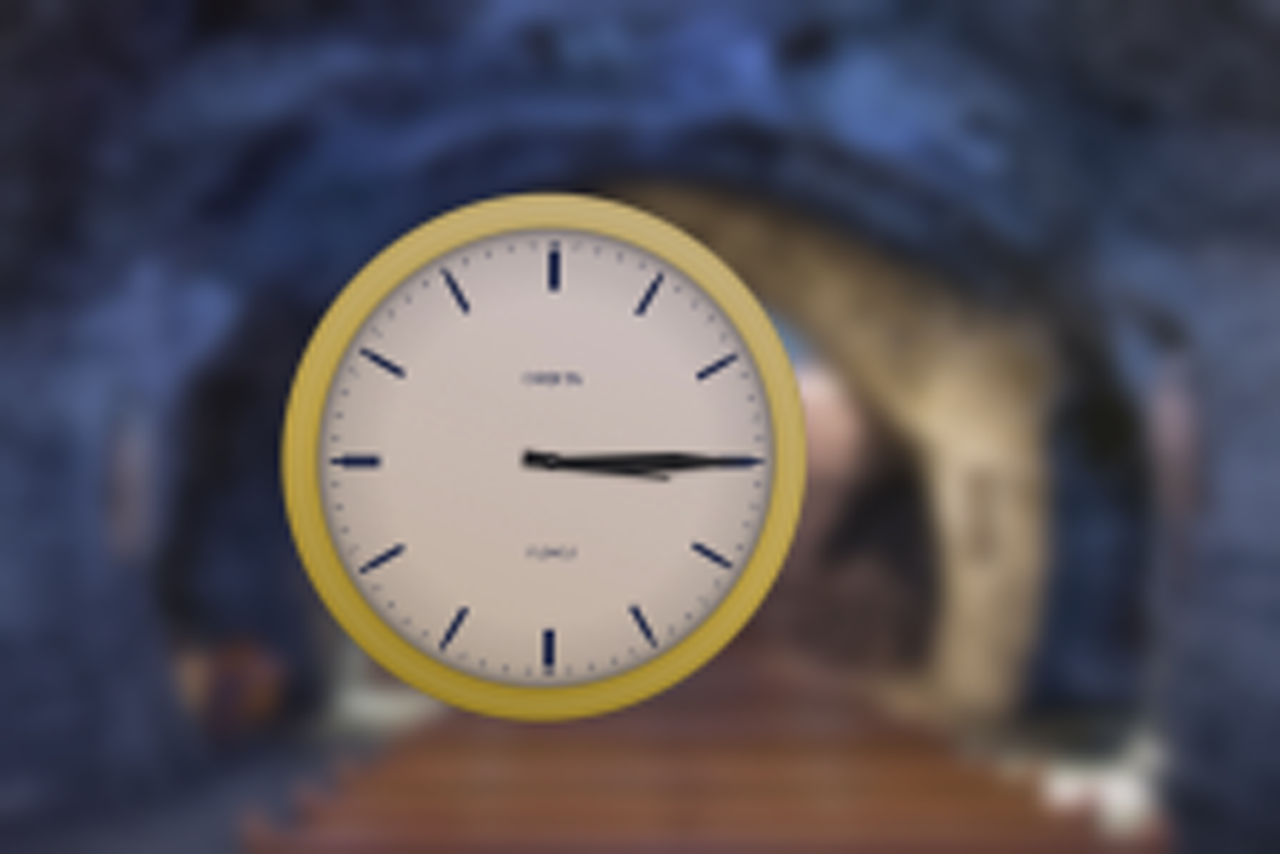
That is 3:15
